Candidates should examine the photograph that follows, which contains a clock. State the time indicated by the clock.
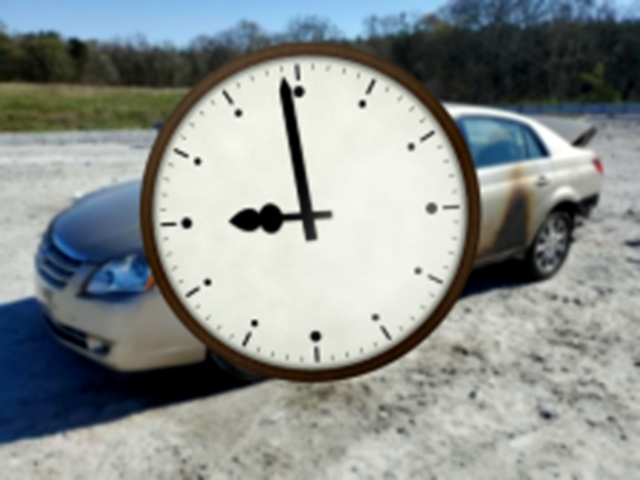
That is 8:59
